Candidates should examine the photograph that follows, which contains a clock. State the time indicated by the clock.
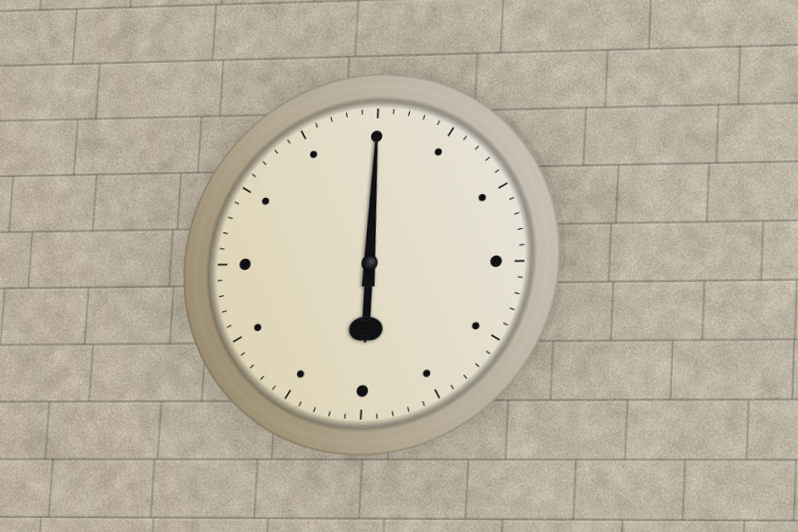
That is 6:00
